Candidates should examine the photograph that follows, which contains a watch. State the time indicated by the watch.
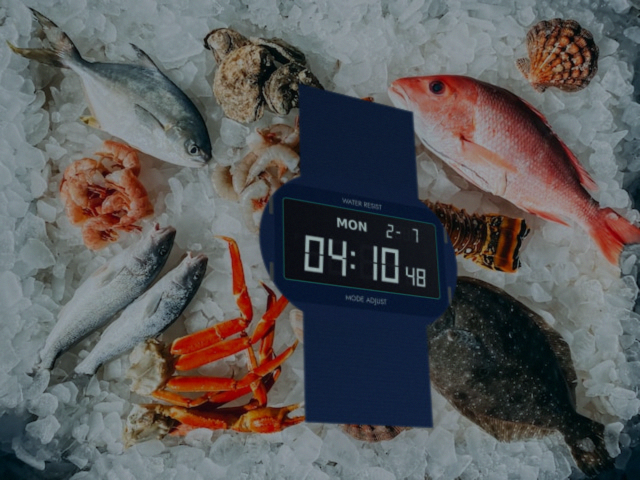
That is 4:10:48
